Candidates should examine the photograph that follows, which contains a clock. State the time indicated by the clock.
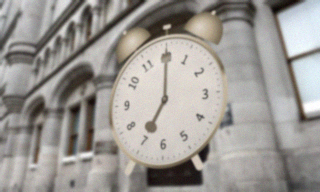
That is 7:00
